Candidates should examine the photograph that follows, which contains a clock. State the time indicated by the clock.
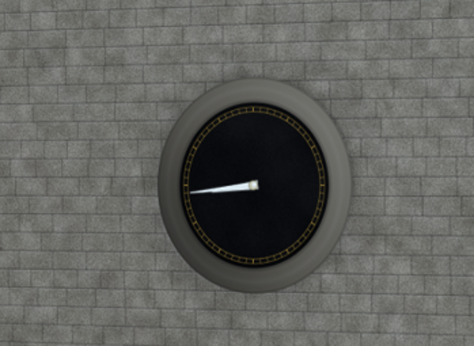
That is 8:44
